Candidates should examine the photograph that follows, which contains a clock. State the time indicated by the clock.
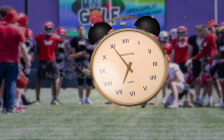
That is 6:55
